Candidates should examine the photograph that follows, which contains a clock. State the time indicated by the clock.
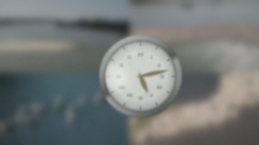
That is 5:13
